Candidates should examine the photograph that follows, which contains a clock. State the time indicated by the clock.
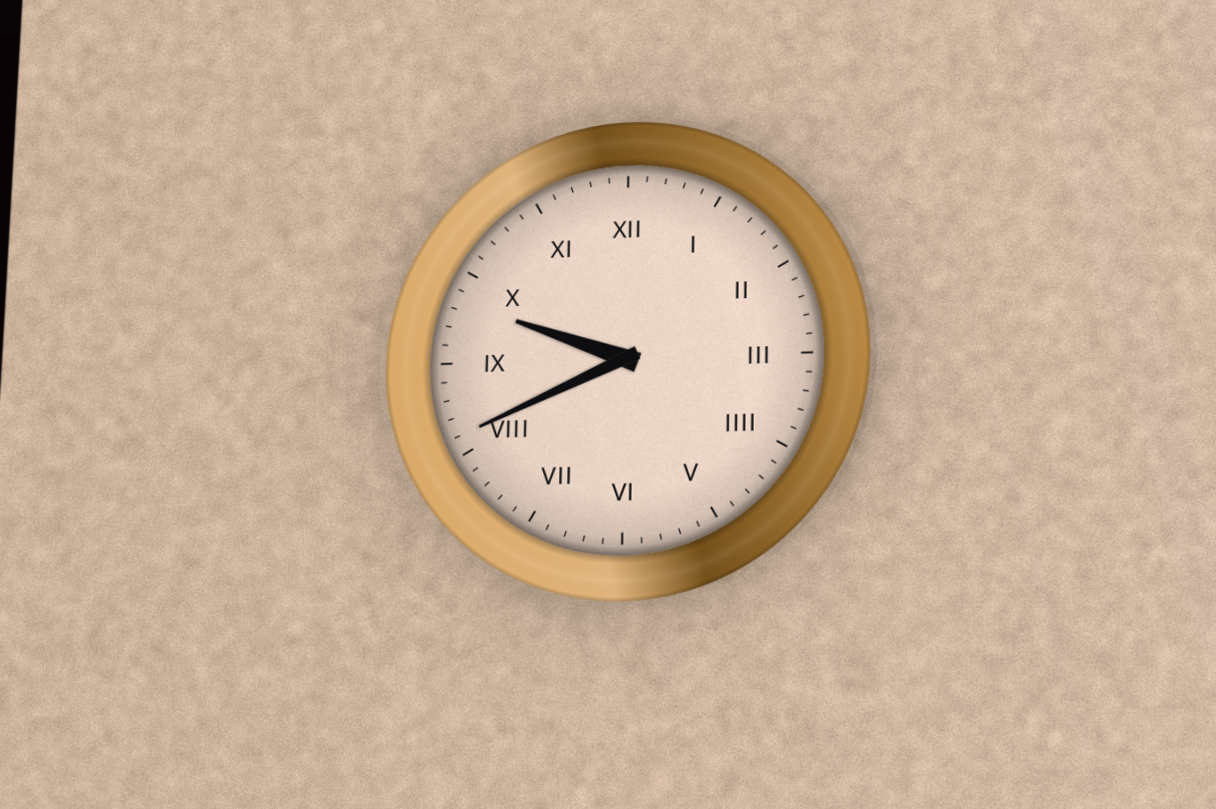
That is 9:41
